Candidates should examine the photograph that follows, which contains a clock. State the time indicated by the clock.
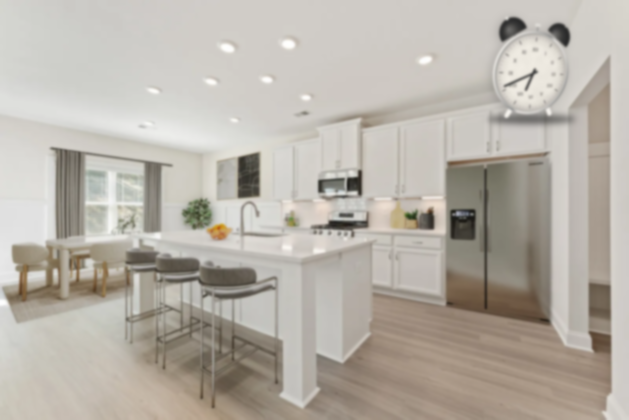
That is 6:41
